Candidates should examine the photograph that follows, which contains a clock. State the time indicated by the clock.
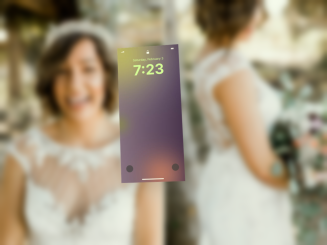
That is 7:23
